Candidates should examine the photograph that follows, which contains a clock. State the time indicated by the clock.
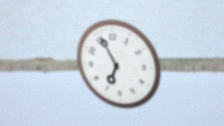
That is 6:56
